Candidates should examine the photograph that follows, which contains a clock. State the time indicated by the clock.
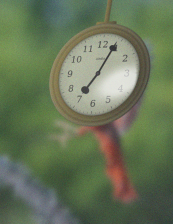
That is 7:04
